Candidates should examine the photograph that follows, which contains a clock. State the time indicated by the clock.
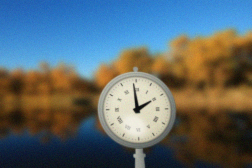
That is 1:59
